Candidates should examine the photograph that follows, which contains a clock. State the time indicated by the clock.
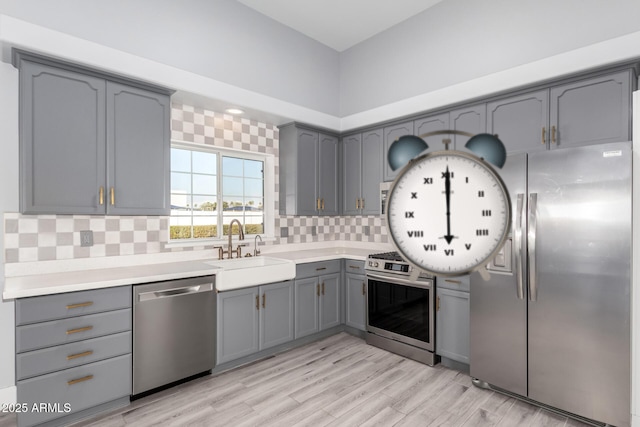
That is 6:00
